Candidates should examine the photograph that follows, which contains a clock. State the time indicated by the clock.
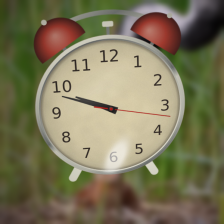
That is 9:48:17
